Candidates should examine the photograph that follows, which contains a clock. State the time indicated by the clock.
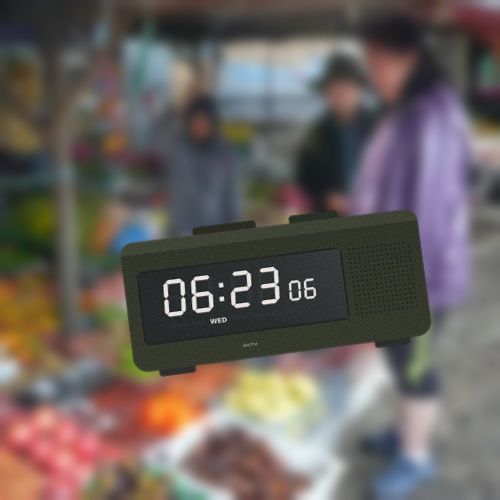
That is 6:23:06
